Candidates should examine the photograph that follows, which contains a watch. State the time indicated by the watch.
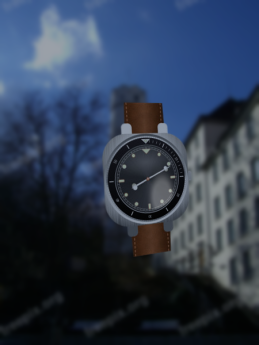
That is 8:11
